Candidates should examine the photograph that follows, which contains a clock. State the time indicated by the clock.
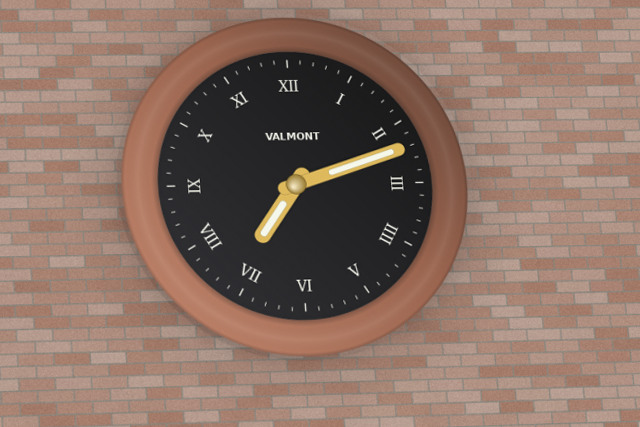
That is 7:12
